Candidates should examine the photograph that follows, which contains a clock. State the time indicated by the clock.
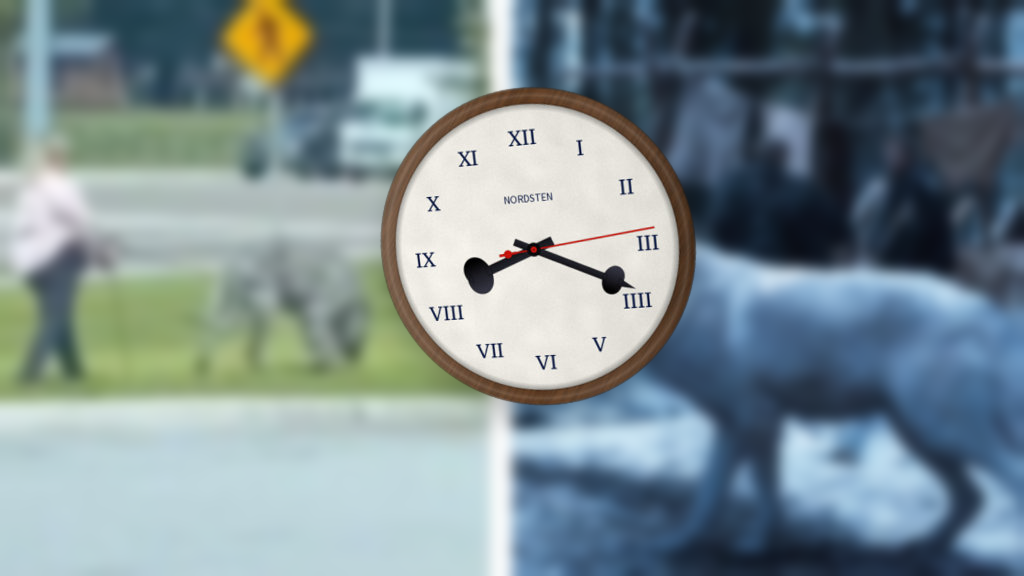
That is 8:19:14
